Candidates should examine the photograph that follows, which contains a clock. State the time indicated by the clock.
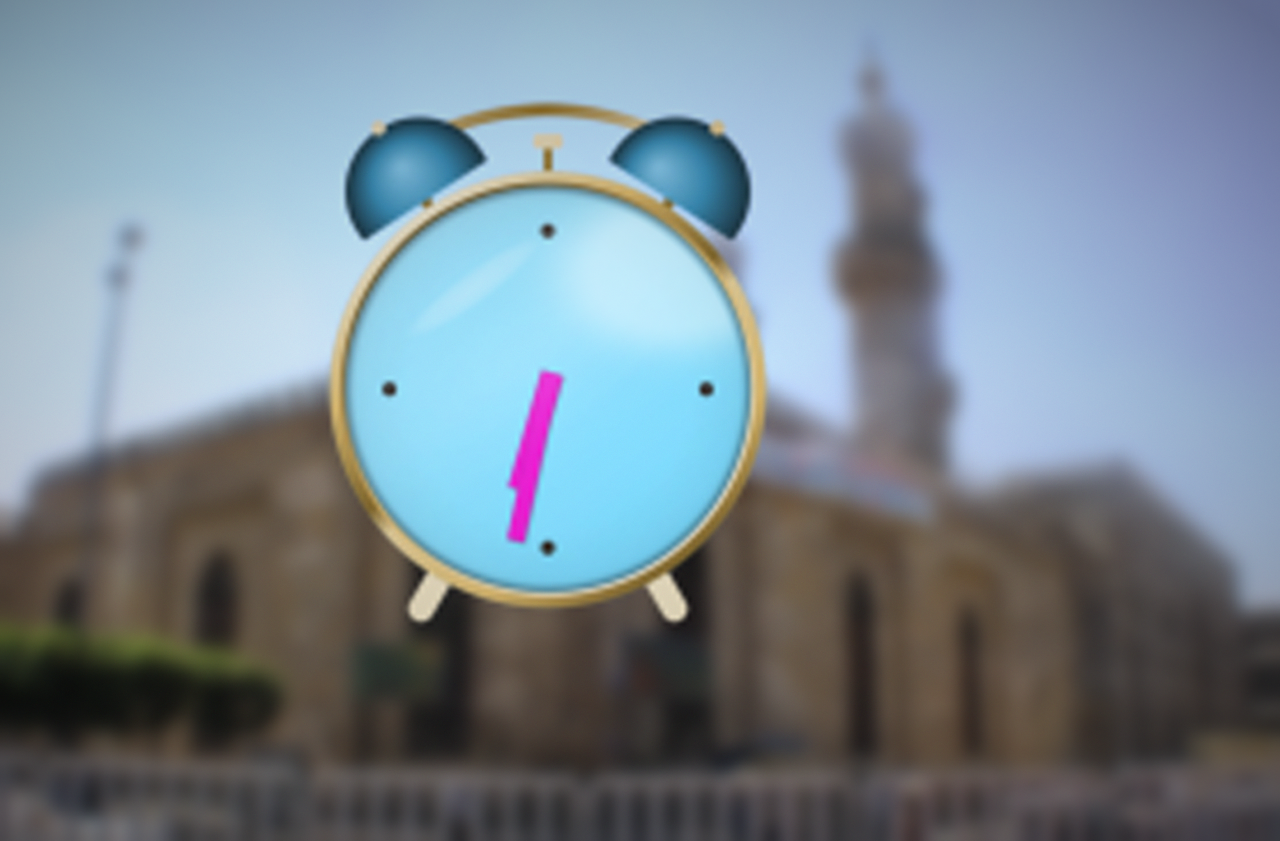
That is 6:32
